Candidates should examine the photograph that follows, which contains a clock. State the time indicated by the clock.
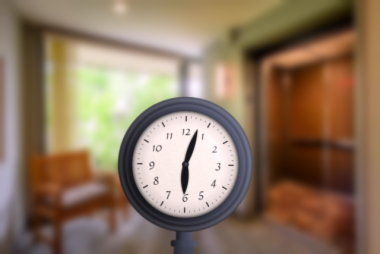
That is 6:03
